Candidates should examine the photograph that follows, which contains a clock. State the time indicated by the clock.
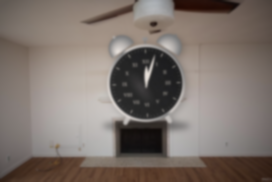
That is 12:03
